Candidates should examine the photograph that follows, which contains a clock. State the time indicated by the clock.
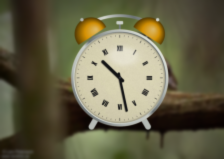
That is 10:28
